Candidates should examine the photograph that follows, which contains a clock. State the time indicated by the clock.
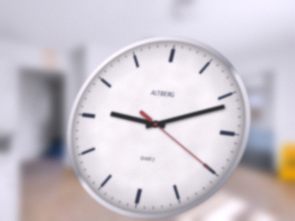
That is 9:11:20
